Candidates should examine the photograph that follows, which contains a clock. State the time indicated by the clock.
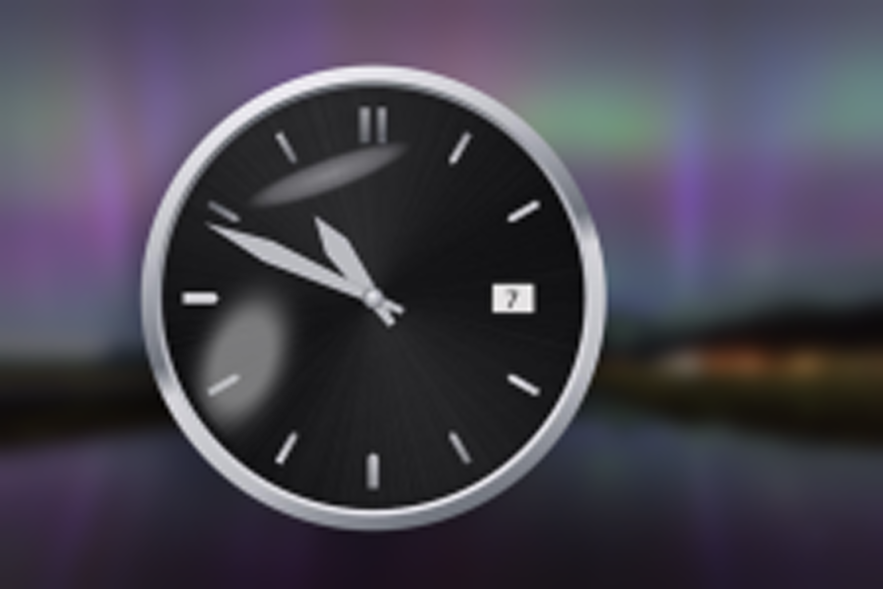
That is 10:49
